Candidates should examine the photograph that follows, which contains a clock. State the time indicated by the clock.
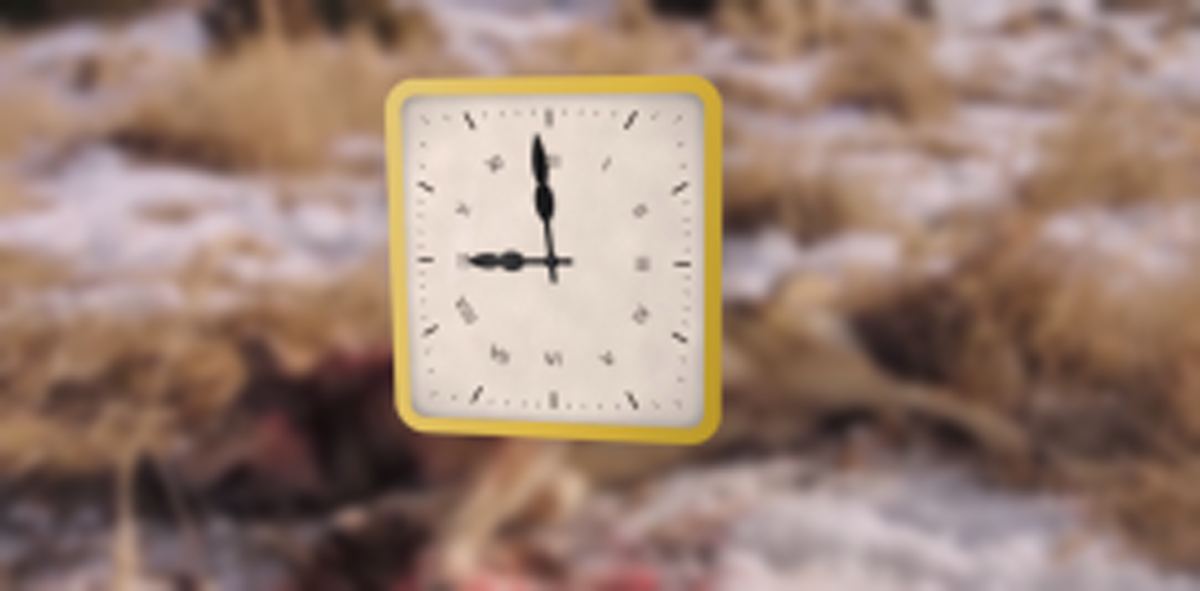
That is 8:59
